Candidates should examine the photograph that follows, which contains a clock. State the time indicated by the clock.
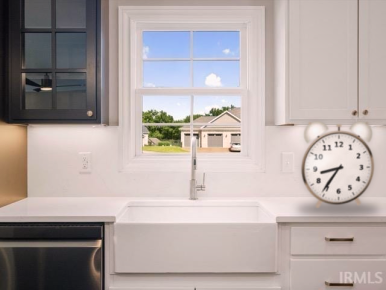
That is 8:36
